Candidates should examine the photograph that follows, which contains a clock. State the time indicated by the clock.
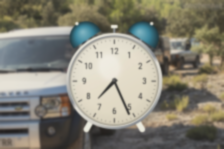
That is 7:26
